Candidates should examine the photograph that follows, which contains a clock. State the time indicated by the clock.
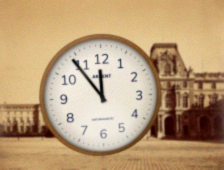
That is 11:54
